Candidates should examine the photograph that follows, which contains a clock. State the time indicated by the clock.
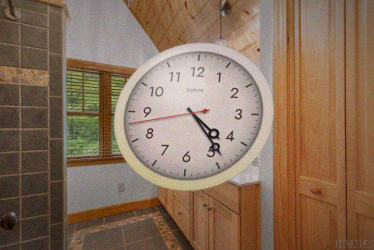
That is 4:23:43
